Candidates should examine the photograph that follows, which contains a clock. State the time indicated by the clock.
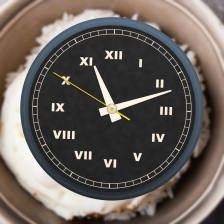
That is 11:11:50
